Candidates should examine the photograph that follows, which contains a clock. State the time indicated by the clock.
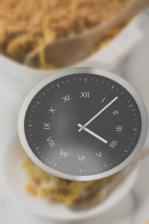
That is 4:07
